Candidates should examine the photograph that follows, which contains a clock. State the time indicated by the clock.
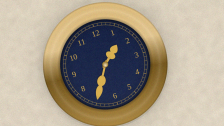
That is 1:35
